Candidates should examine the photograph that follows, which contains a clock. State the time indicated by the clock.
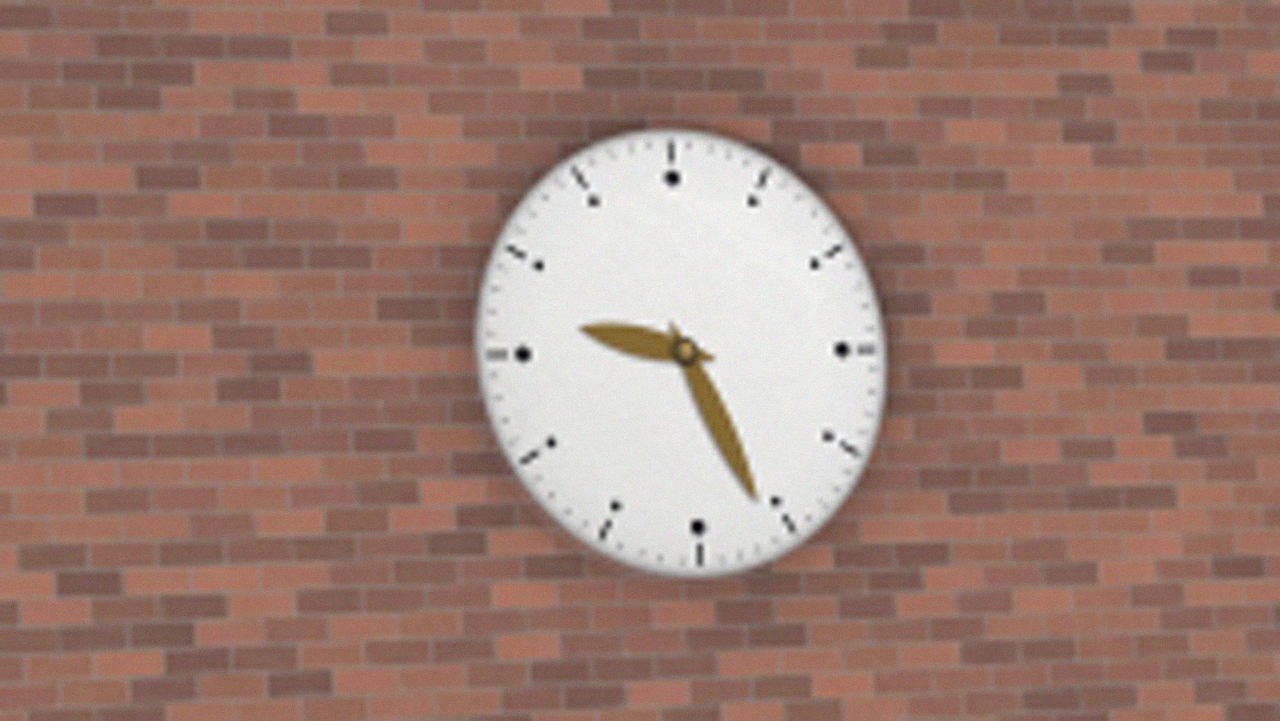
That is 9:26
